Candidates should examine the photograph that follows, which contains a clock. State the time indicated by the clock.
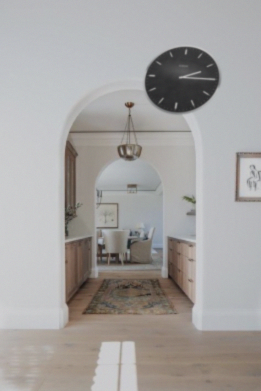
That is 2:15
